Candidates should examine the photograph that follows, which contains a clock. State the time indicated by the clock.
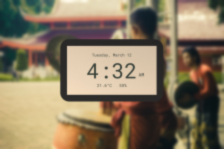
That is 4:32
